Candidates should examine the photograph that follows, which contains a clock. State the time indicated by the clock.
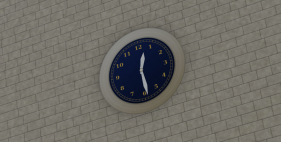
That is 12:29
